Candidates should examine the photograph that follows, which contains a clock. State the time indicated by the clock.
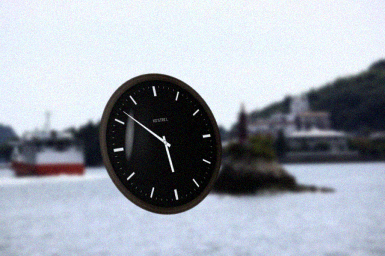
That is 5:52
